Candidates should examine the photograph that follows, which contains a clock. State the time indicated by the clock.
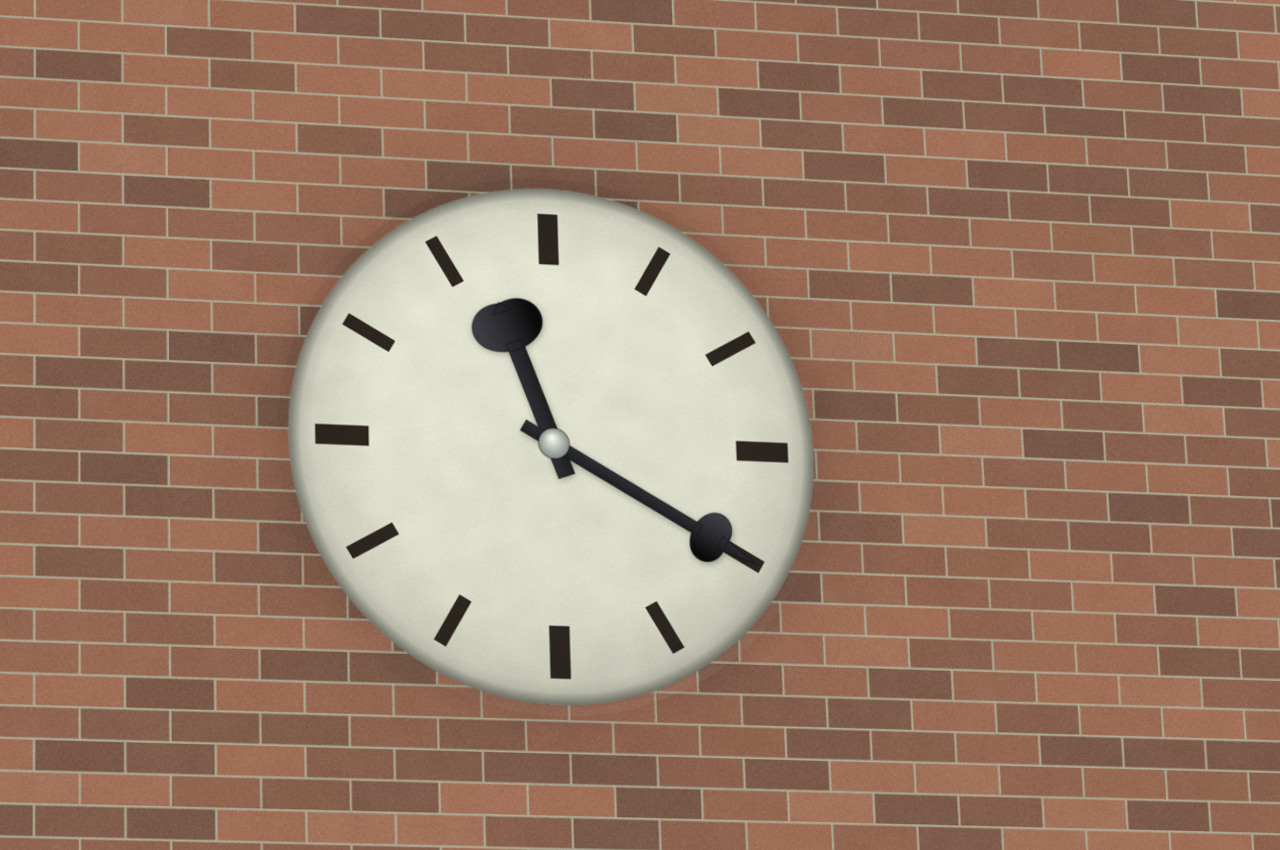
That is 11:20
